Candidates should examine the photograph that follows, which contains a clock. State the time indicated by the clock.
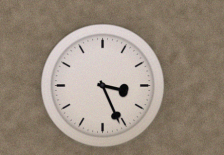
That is 3:26
